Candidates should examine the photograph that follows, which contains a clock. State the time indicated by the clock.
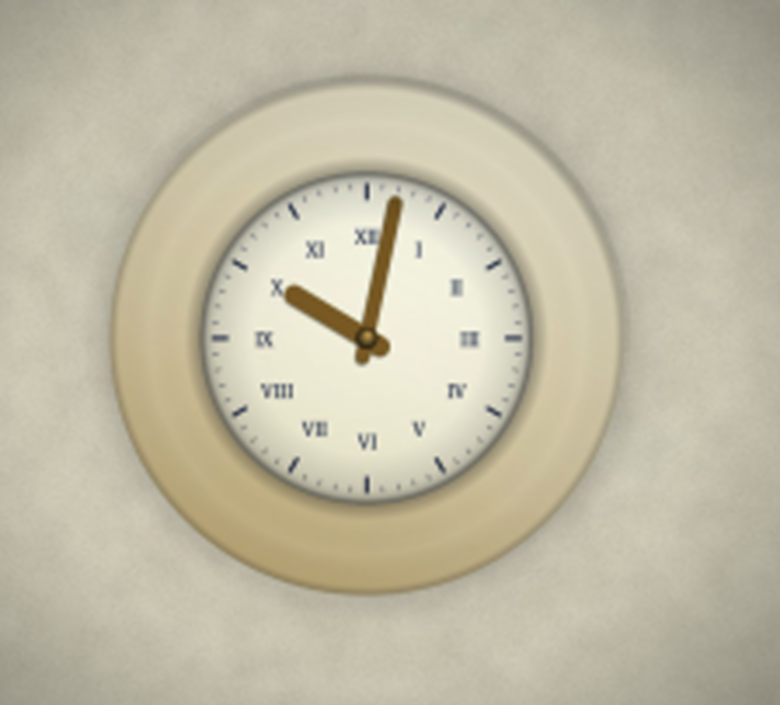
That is 10:02
